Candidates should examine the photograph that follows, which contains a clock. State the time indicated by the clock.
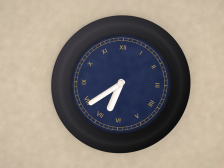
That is 6:39
